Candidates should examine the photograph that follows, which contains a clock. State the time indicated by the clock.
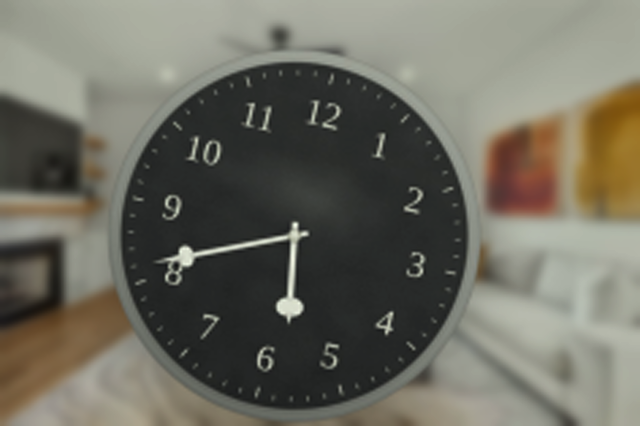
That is 5:41
